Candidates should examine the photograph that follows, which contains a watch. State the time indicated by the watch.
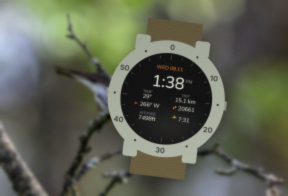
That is 1:38
